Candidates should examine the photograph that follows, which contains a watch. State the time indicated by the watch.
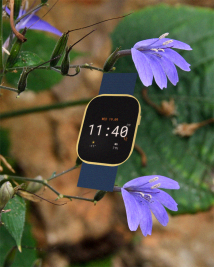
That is 11:40
